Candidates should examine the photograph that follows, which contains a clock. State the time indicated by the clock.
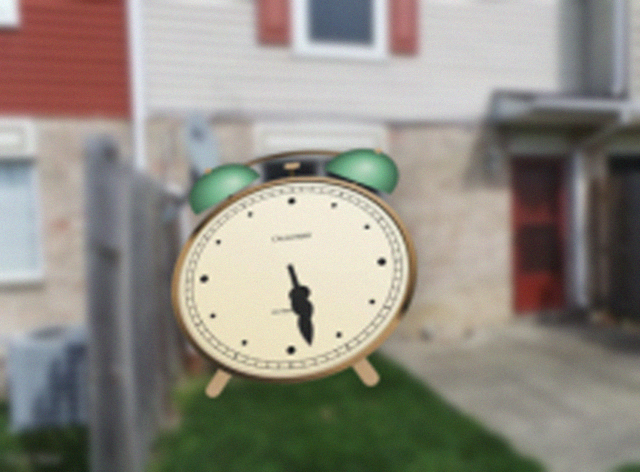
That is 5:28
